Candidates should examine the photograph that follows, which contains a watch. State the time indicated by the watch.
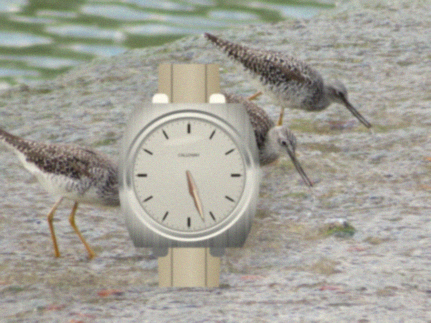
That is 5:27
